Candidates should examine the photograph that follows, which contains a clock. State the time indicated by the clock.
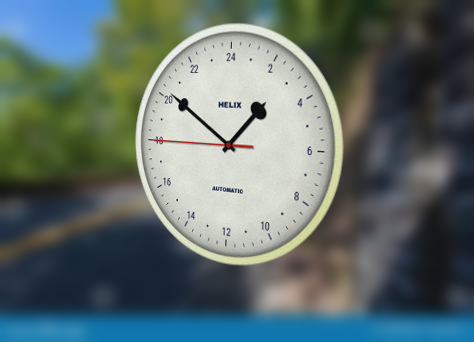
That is 2:50:45
